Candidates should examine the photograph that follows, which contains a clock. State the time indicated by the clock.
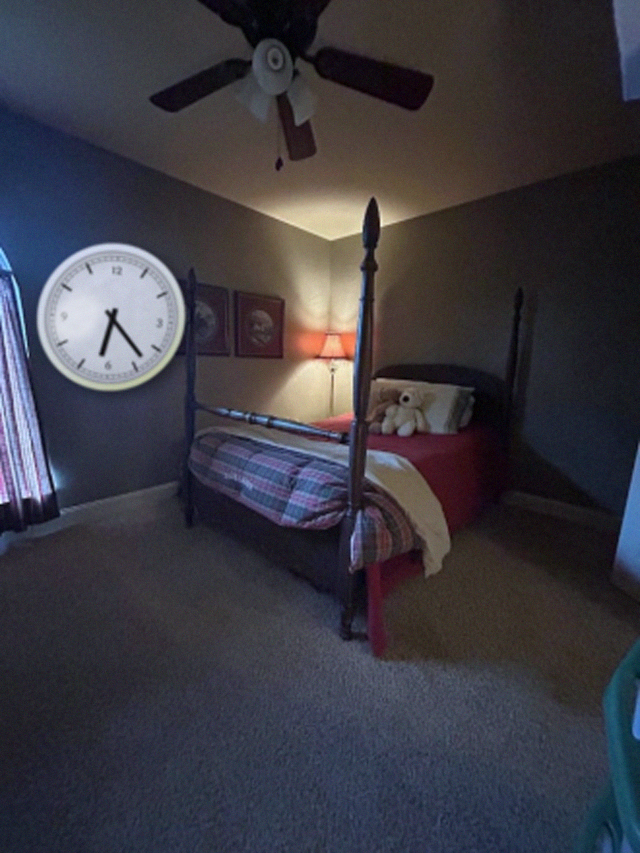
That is 6:23
